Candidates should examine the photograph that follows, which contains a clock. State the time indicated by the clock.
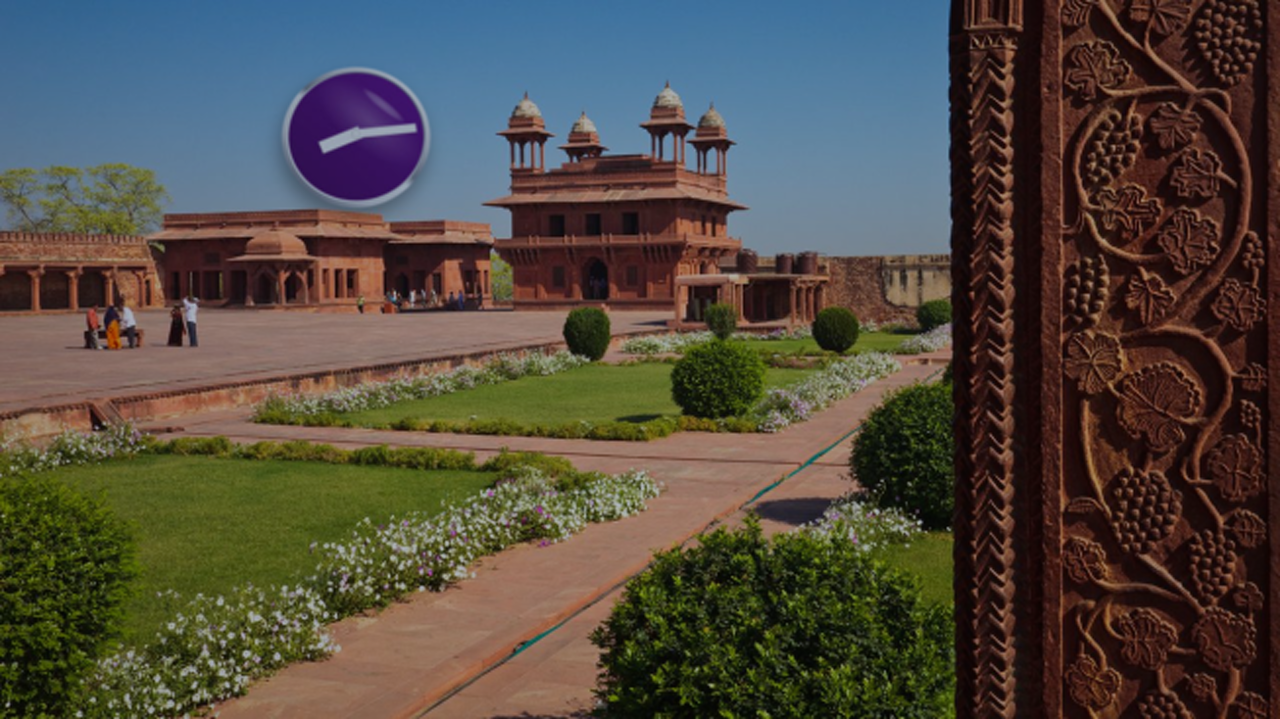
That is 8:14
